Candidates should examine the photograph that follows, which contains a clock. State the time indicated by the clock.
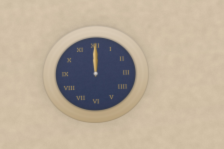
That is 12:00
